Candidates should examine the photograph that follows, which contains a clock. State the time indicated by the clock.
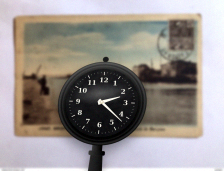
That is 2:22
